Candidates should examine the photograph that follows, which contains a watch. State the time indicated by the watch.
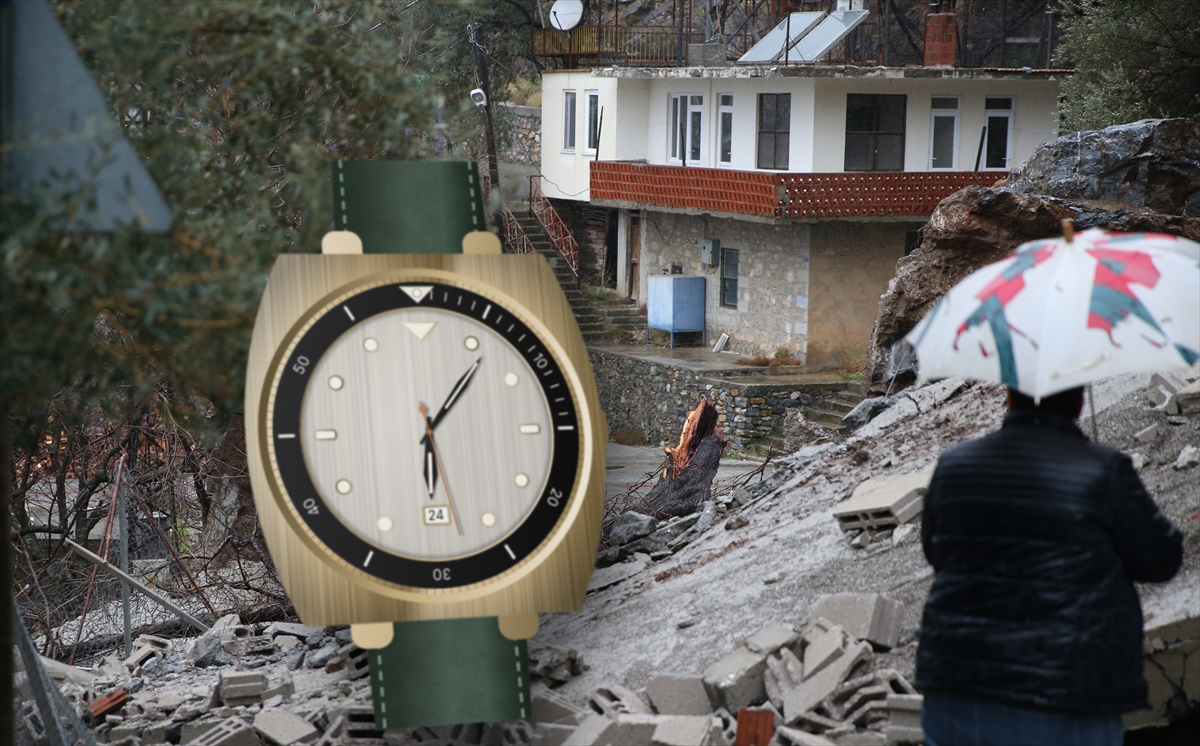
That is 6:06:28
